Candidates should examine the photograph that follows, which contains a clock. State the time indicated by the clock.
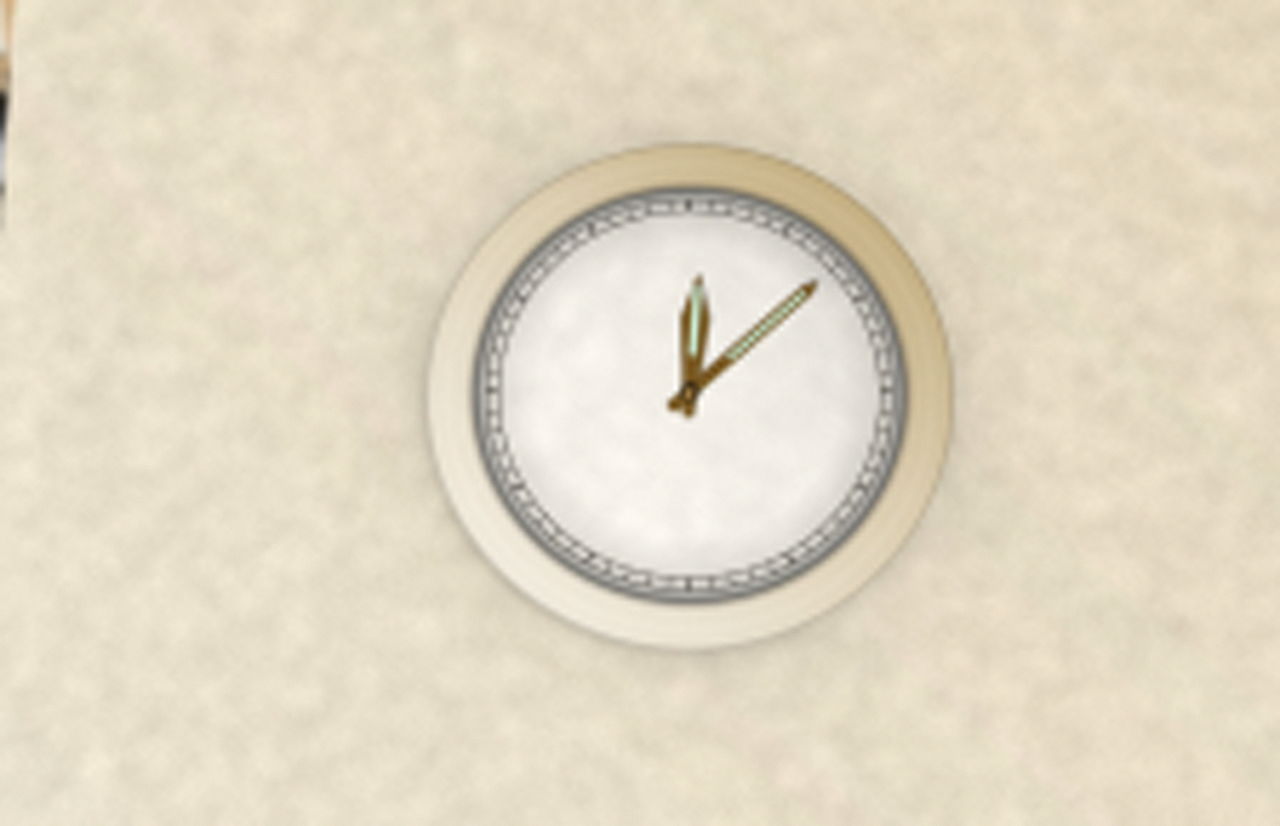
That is 12:08
